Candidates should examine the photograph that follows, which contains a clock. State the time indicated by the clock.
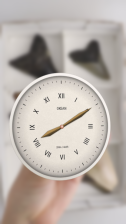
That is 8:10
